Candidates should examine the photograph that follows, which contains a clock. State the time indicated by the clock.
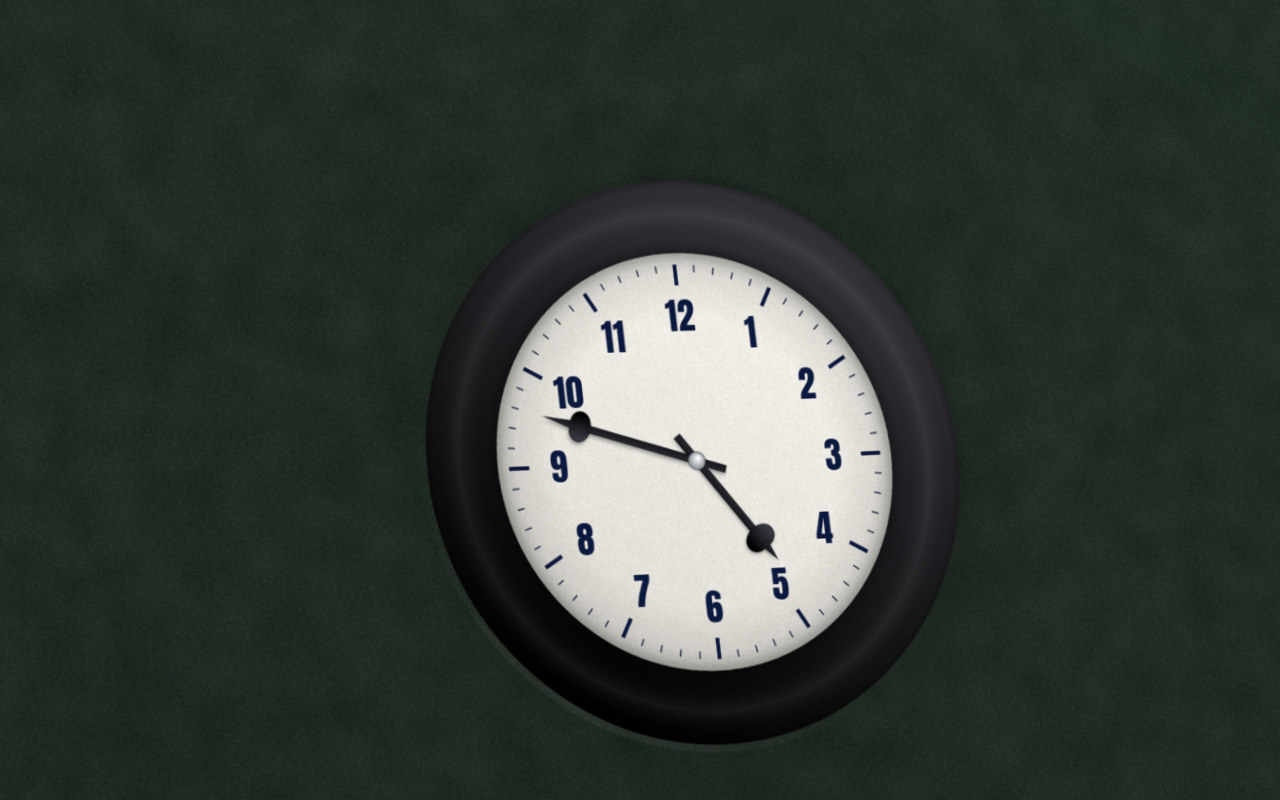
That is 4:48
